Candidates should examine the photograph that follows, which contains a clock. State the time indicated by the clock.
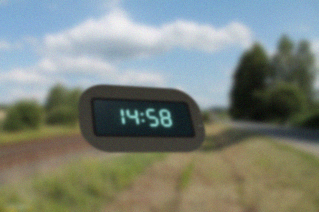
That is 14:58
